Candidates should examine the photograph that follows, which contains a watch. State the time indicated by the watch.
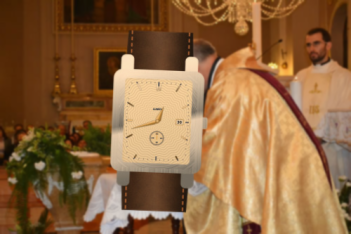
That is 12:42
